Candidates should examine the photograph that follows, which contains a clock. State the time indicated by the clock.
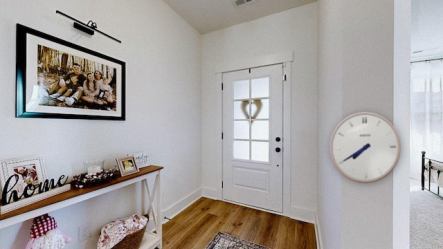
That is 7:40
